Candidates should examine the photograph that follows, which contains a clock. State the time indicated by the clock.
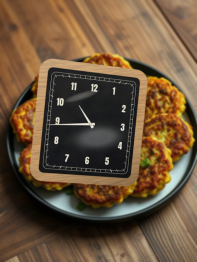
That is 10:44
